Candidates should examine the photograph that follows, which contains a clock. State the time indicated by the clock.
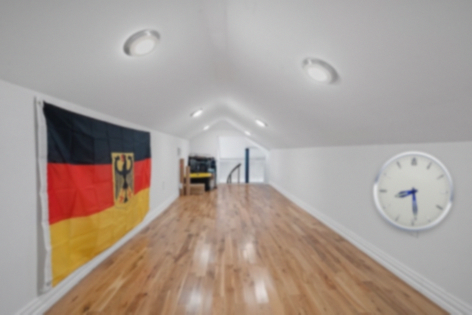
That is 8:29
